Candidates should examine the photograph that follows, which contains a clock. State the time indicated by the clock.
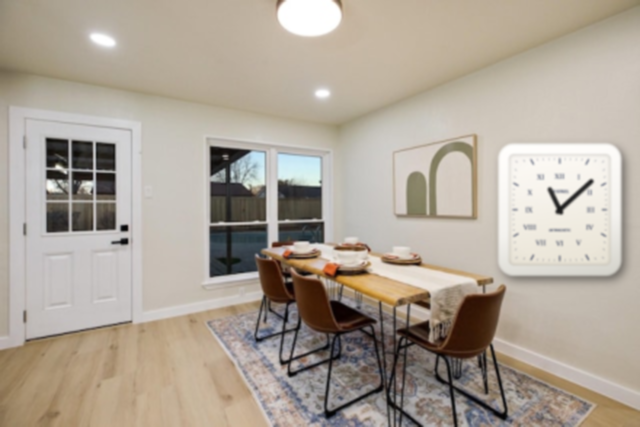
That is 11:08
